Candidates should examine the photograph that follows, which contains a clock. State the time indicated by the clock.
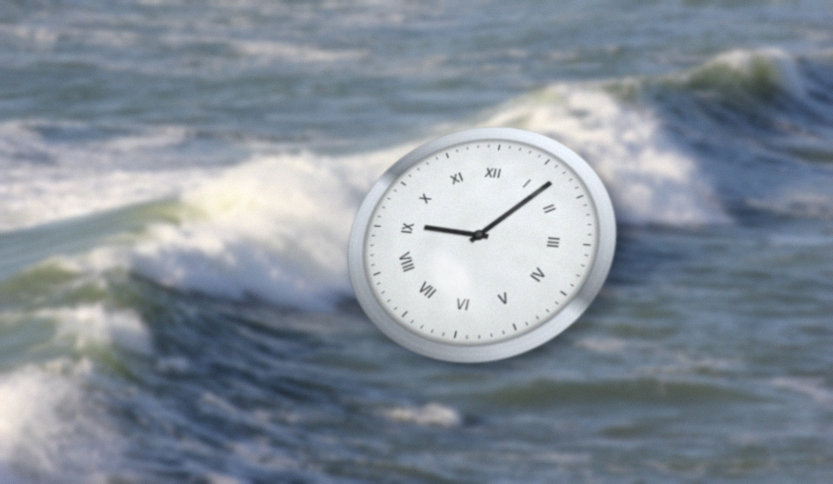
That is 9:07
